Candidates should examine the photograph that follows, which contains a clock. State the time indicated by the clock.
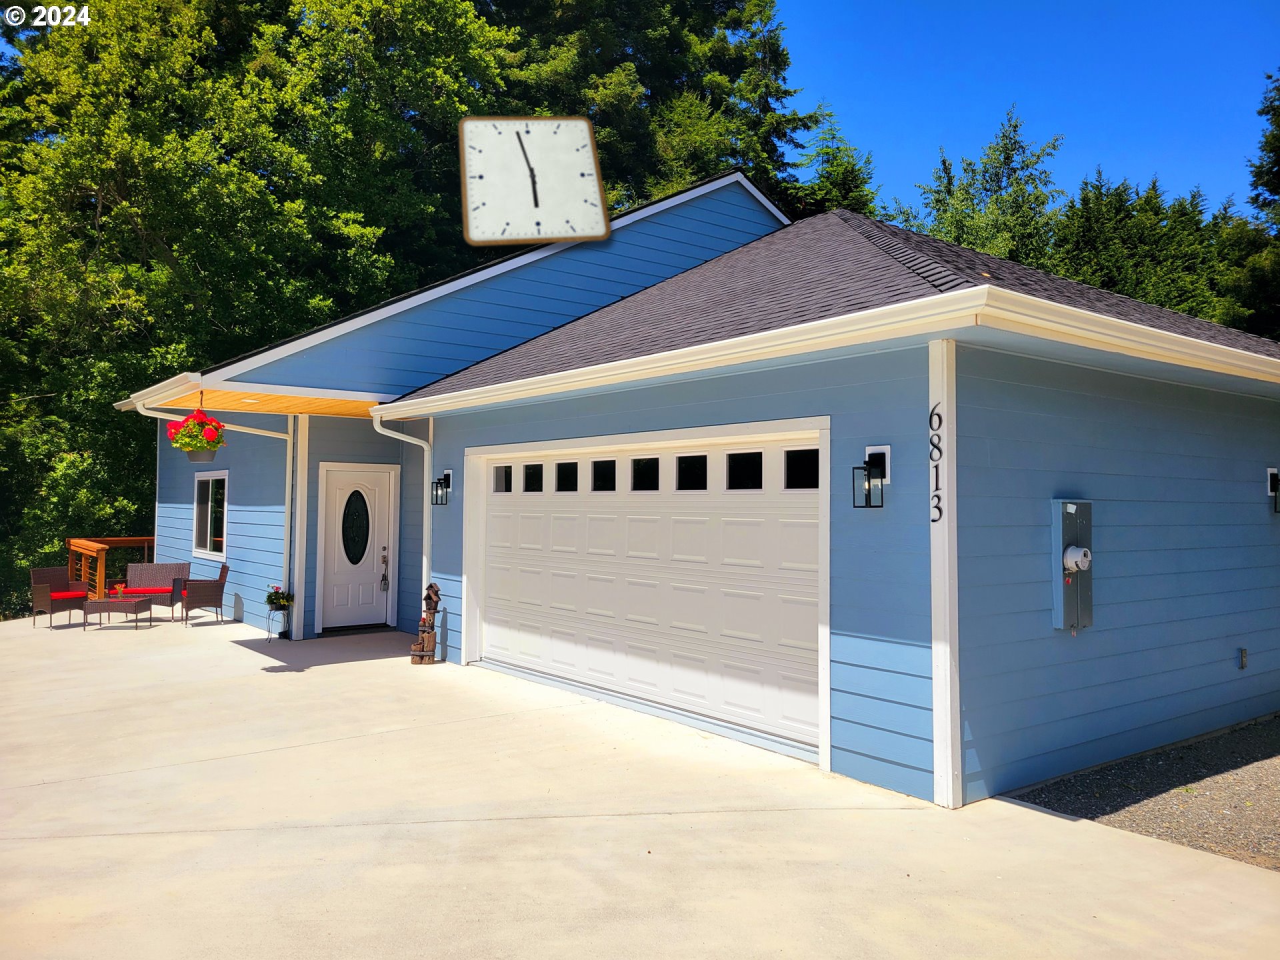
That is 5:58
